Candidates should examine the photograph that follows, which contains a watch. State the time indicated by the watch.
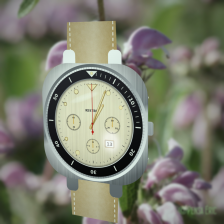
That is 1:04
